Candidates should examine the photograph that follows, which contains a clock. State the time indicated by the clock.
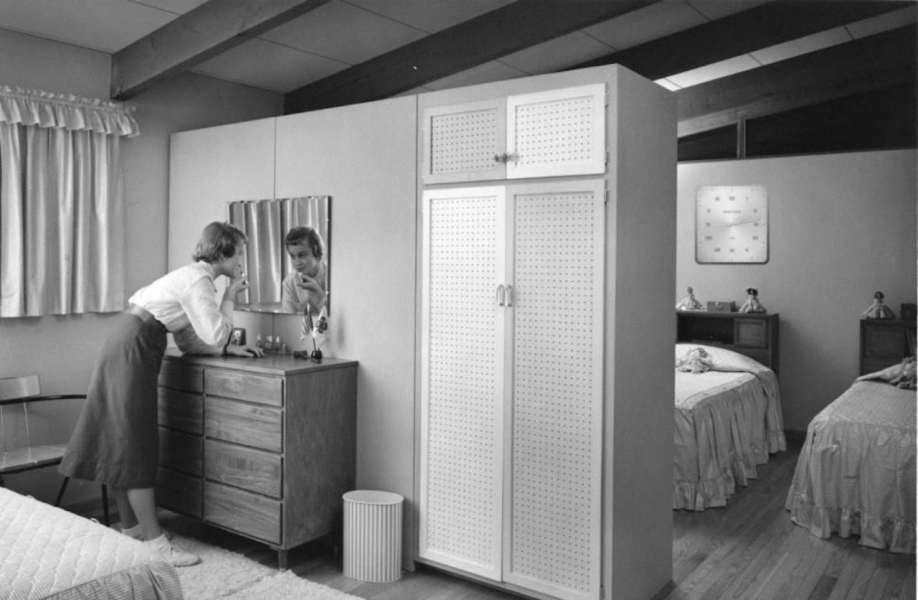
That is 2:13
